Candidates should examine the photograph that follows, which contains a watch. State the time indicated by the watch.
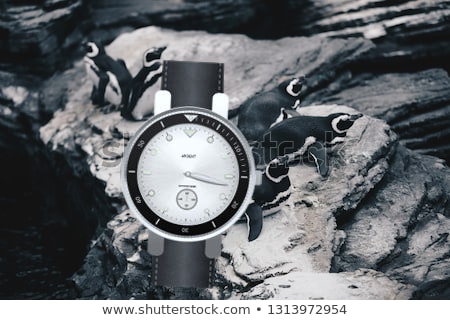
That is 3:17
